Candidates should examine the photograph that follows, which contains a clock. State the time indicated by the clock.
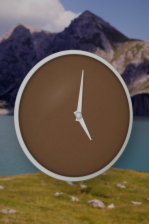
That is 5:01
